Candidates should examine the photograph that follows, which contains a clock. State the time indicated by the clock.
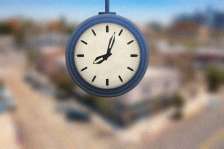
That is 8:03
